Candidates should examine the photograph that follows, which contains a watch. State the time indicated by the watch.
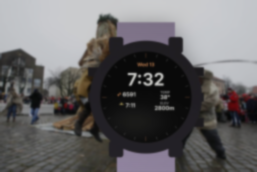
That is 7:32
